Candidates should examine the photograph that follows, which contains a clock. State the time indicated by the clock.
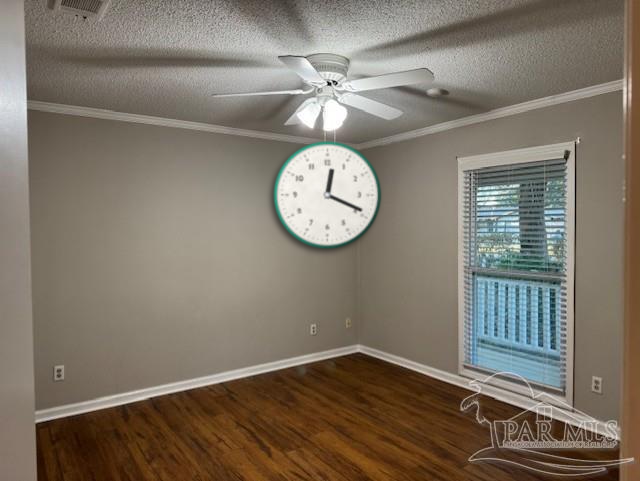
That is 12:19
